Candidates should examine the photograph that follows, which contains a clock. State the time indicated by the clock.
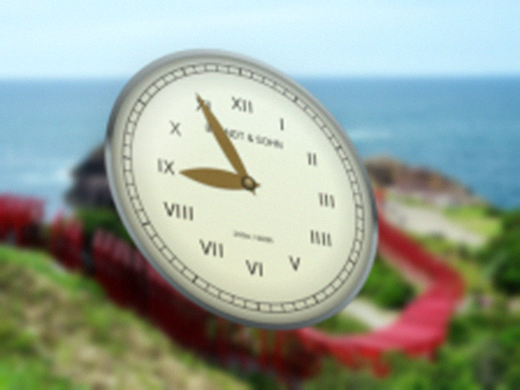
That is 8:55
